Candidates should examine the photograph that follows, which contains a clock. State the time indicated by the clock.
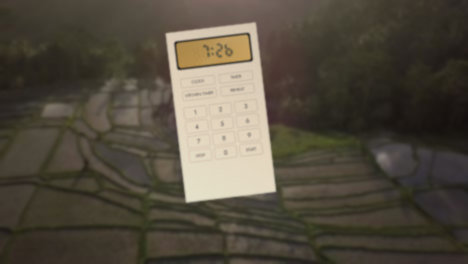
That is 7:26
